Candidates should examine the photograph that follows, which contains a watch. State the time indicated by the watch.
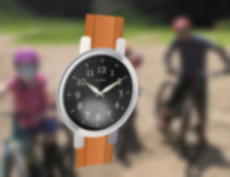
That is 10:10
